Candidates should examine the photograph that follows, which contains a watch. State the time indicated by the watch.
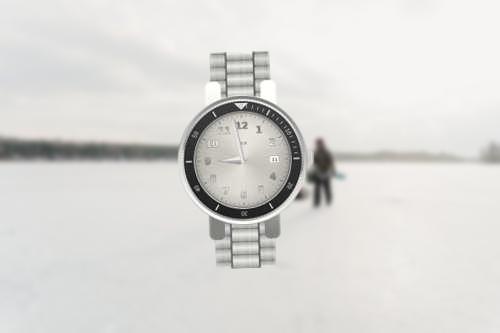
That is 8:58
